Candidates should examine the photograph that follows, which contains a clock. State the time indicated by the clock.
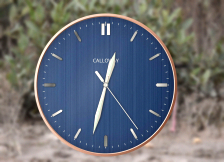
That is 12:32:24
